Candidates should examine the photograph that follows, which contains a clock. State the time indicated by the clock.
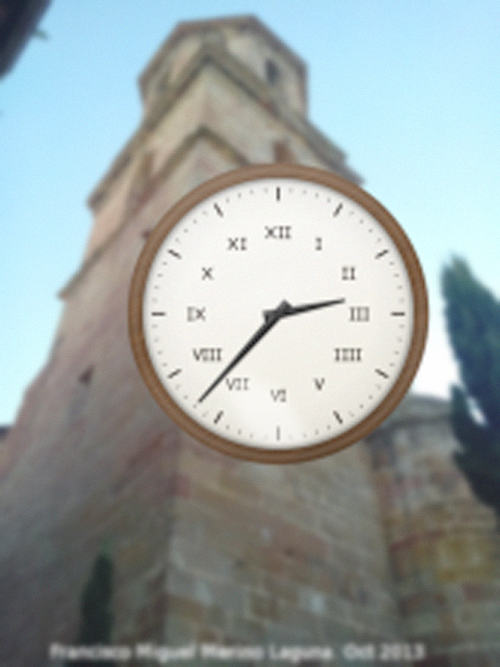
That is 2:37
